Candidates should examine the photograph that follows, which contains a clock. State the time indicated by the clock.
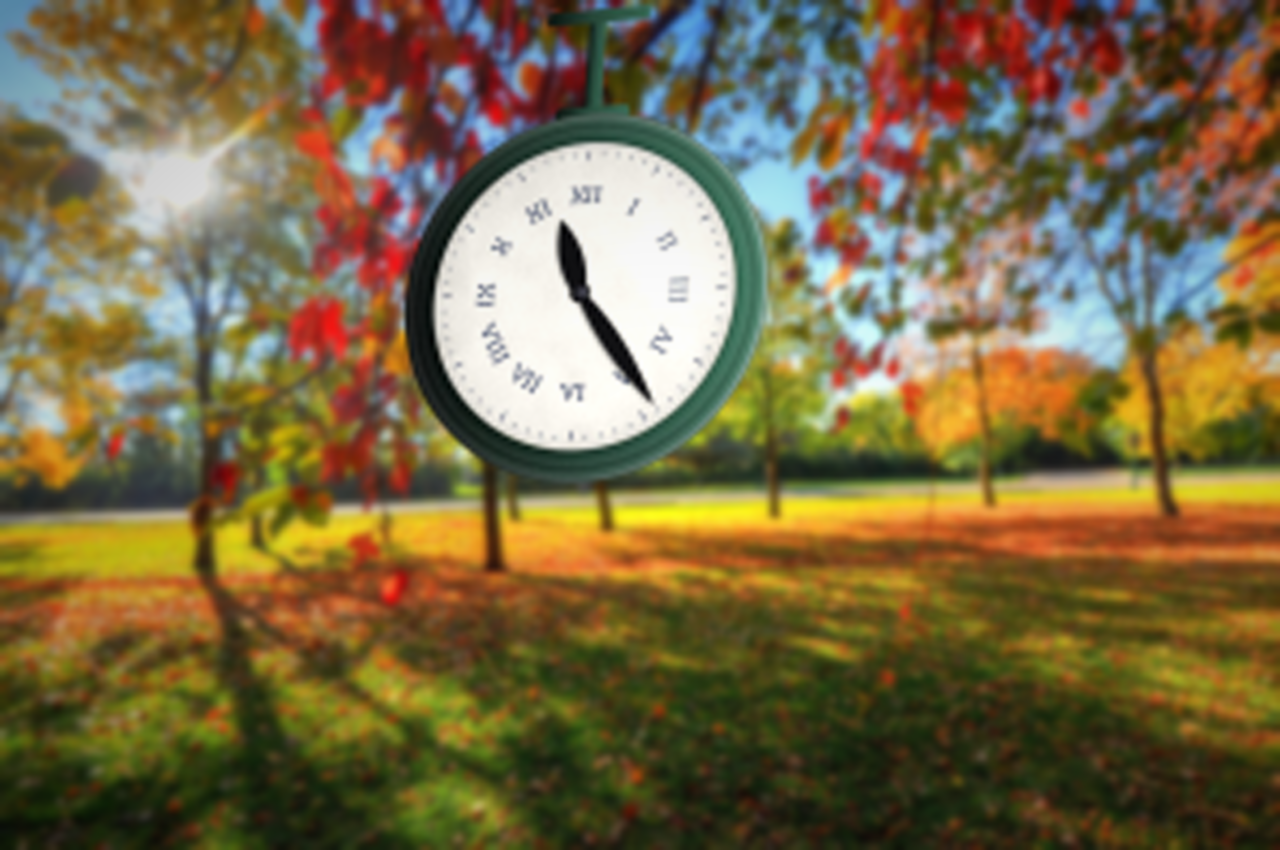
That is 11:24
